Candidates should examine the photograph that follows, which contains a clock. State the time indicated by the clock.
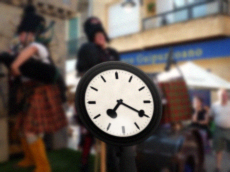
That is 7:20
